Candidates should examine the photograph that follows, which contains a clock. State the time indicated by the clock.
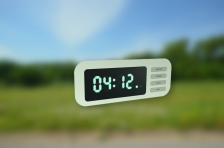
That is 4:12
